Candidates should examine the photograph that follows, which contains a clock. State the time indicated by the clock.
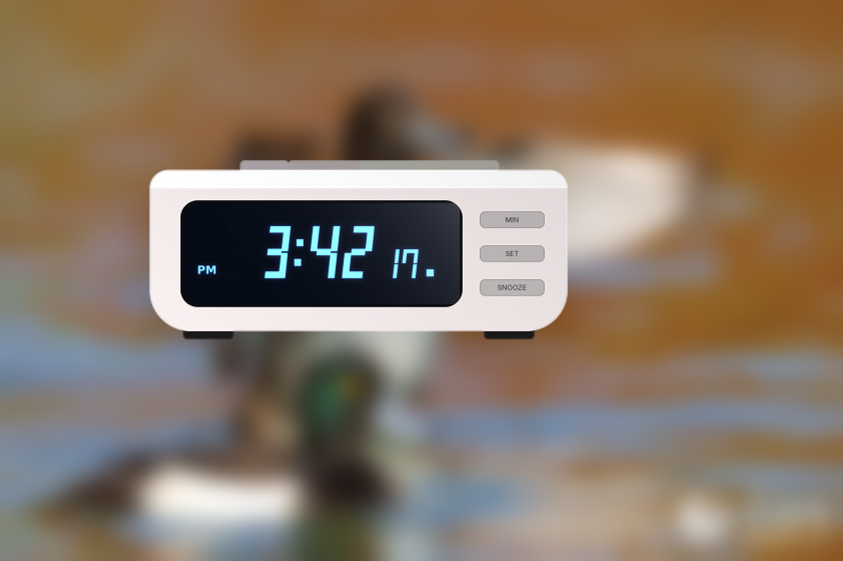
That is 3:42:17
